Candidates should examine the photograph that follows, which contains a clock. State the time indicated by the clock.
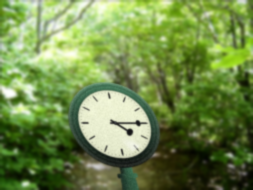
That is 4:15
